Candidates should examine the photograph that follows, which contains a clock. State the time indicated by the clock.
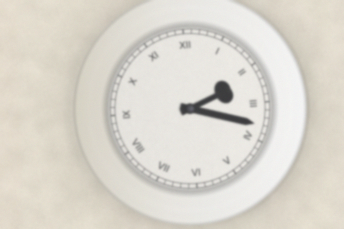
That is 2:18
